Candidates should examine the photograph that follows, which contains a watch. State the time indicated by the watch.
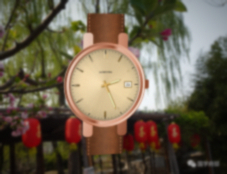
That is 2:26
